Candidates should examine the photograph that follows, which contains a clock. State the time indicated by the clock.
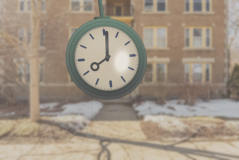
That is 8:01
